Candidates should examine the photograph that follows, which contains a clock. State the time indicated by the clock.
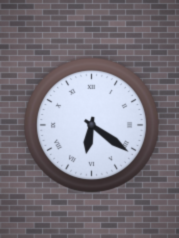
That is 6:21
